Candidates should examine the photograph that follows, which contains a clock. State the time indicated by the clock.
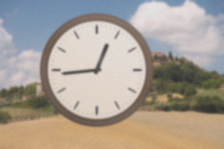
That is 12:44
